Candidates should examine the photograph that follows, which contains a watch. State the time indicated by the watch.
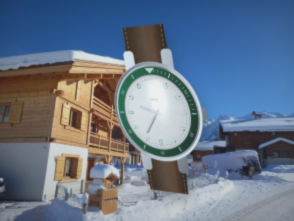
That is 9:36
